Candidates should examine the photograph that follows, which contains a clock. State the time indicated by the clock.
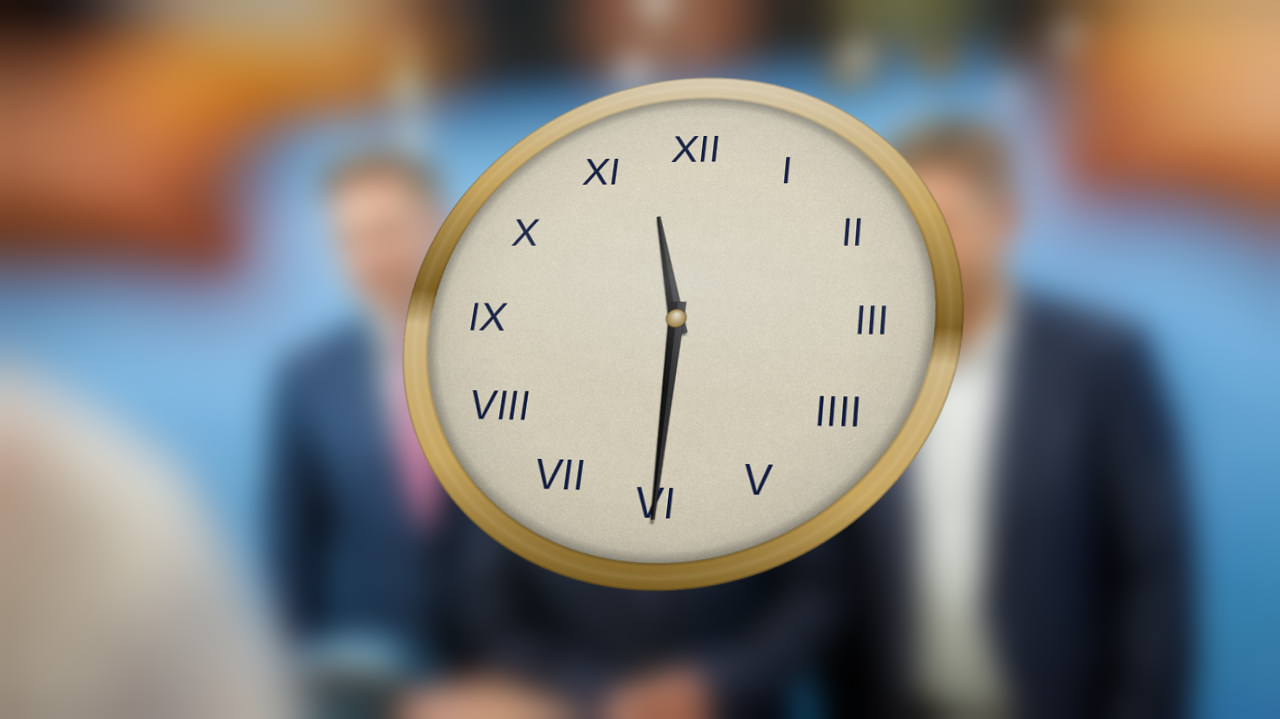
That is 11:30
